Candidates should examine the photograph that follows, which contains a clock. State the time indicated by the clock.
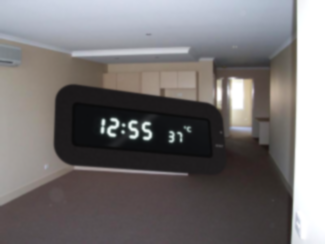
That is 12:55
